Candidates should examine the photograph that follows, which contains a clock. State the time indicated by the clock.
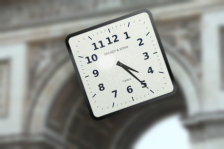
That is 4:25
